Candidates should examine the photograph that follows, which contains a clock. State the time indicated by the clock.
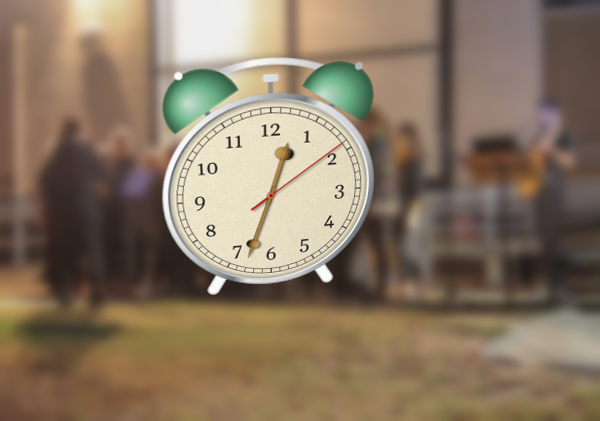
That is 12:33:09
